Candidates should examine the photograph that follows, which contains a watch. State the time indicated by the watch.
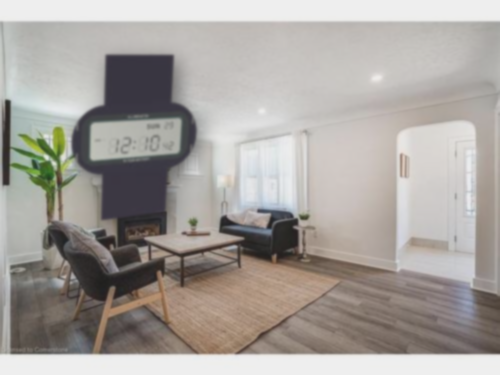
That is 12:10
